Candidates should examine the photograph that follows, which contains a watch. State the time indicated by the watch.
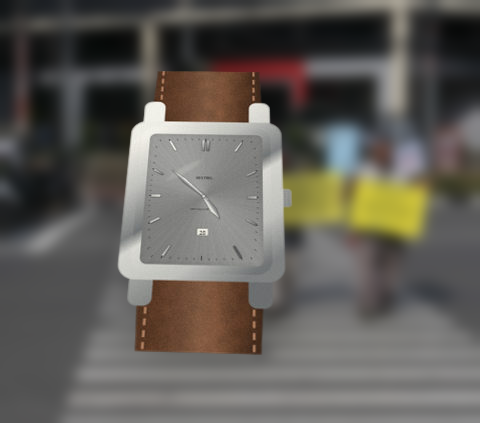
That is 4:52
